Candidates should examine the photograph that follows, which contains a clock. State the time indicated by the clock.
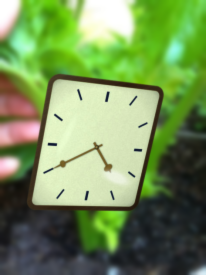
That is 4:40
